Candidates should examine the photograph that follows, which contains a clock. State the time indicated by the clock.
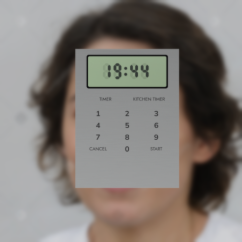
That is 19:44
